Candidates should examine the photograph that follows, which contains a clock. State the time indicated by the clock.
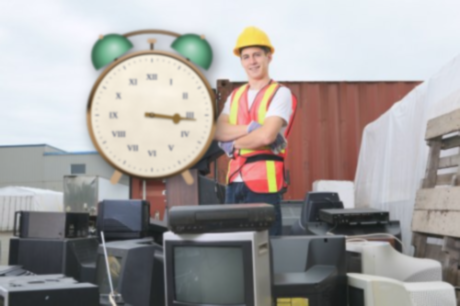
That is 3:16
